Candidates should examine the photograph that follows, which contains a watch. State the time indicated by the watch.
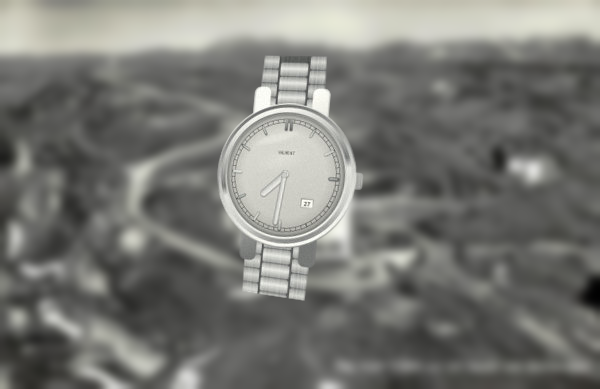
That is 7:31
